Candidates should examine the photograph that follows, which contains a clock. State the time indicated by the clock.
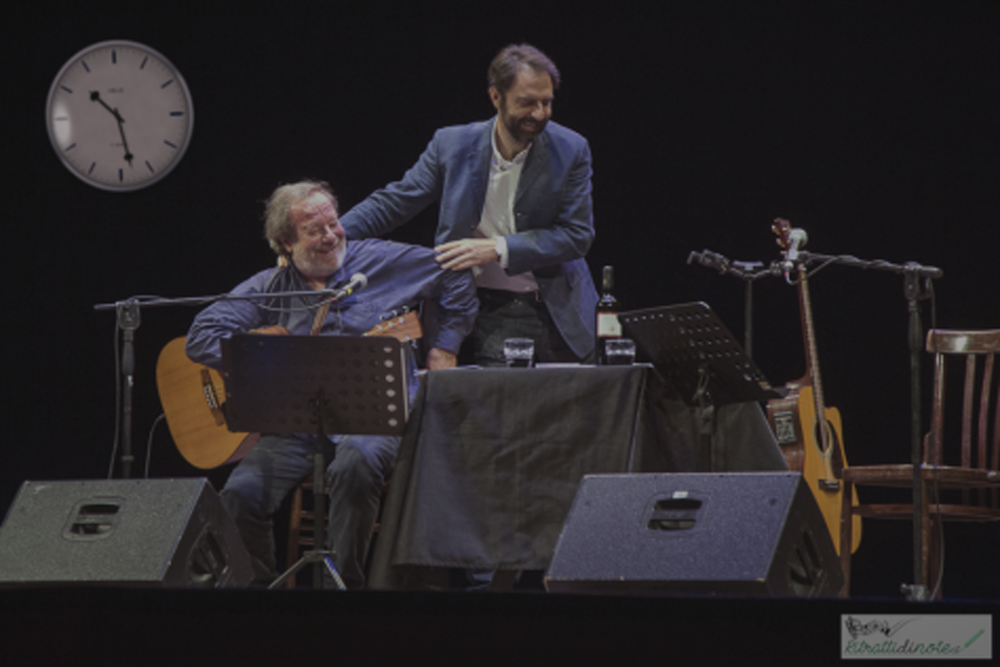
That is 10:28
